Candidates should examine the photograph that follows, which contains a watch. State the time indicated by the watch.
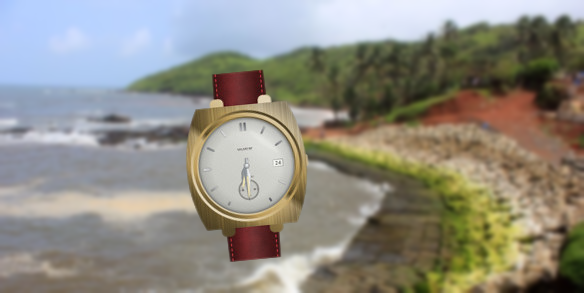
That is 6:30
